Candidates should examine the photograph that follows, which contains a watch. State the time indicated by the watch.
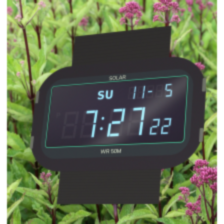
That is 7:27:22
